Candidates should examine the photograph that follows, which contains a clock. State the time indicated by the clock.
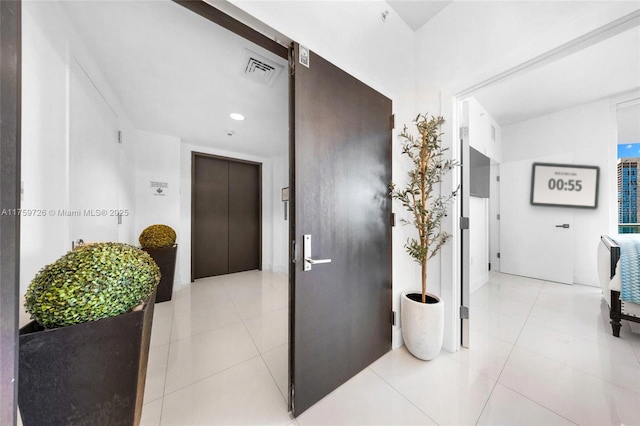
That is 0:55
